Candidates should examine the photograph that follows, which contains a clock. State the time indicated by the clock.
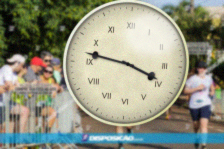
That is 3:47
